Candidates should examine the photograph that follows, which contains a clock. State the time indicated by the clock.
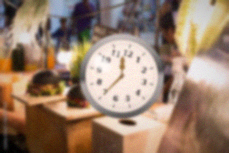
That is 11:35
